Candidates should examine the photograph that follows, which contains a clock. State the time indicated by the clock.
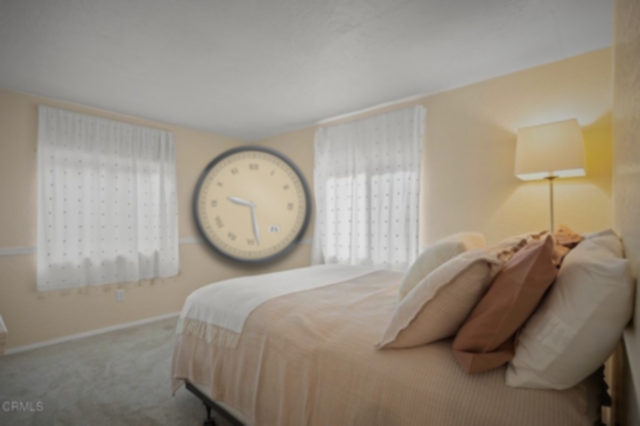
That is 9:28
